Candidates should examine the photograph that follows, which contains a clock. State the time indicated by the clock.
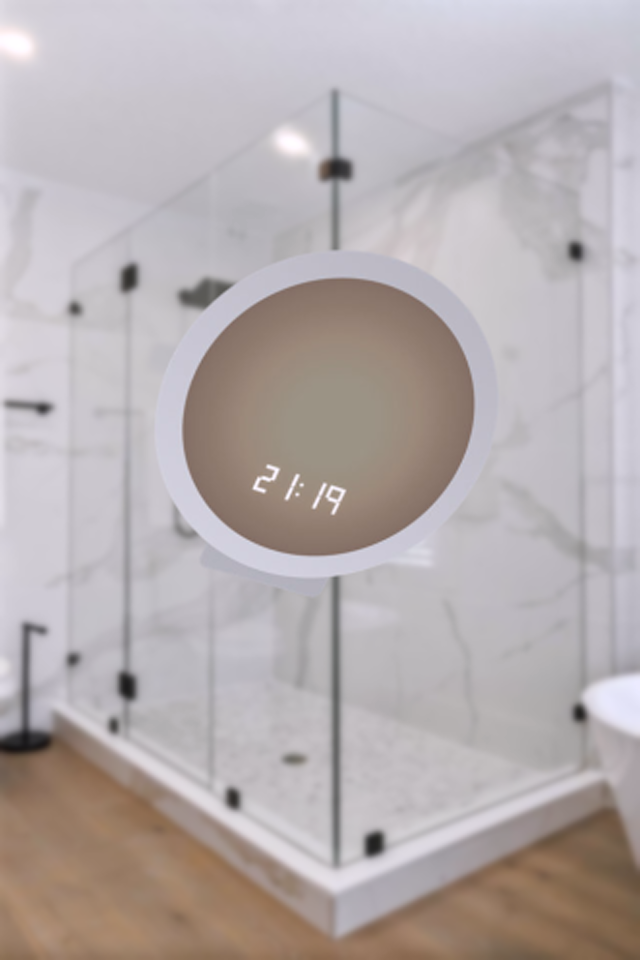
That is 21:19
